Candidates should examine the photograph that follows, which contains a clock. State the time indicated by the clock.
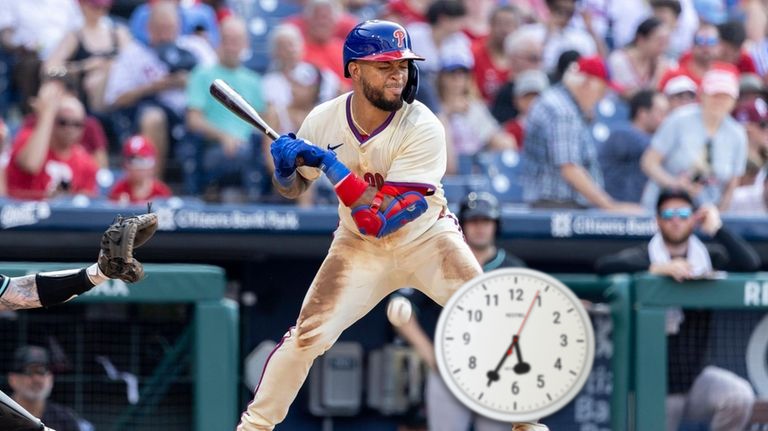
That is 5:35:04
